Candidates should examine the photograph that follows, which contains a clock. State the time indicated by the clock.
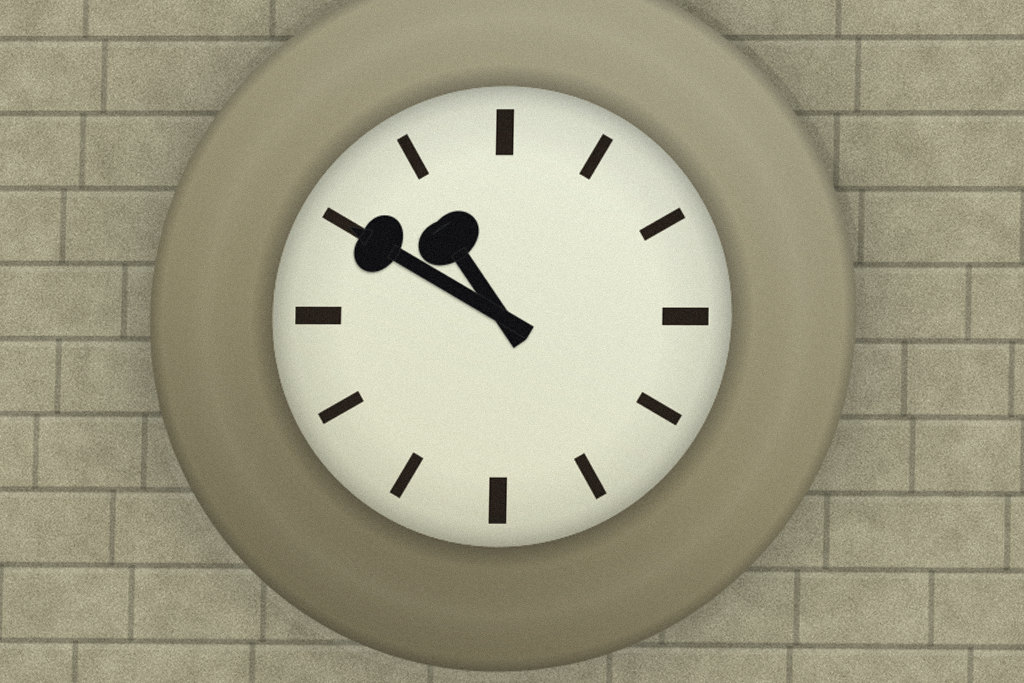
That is 10:50
